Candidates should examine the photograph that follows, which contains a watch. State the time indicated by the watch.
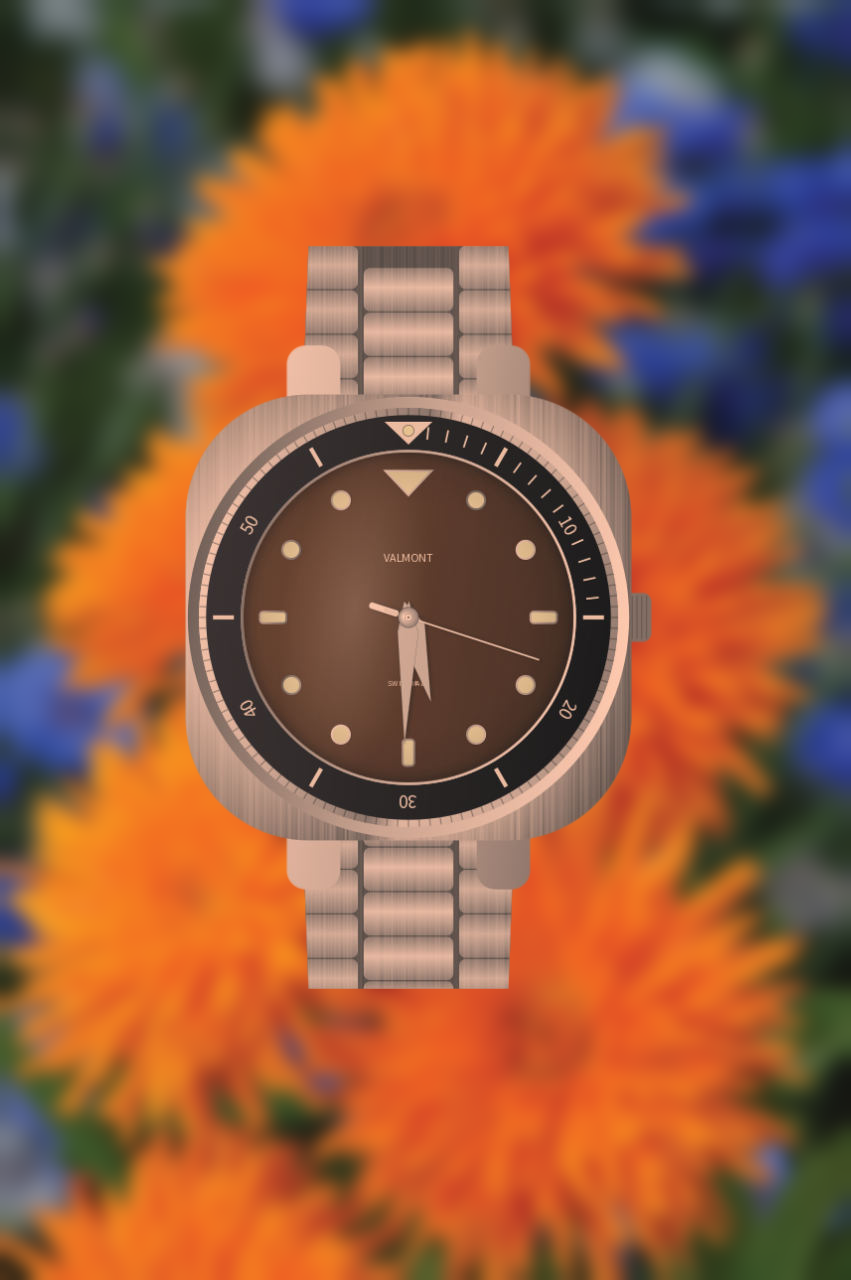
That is 5:30:18
